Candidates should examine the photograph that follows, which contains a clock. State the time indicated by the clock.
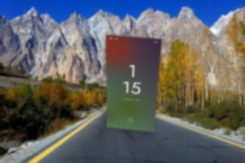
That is 1:15
